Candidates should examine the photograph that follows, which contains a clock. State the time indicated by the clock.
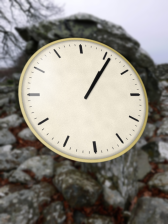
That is 1:06
